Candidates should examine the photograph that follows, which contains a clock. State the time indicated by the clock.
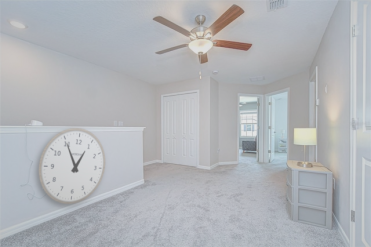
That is 12:55
